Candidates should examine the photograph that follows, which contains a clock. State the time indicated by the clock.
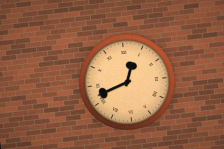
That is 12:42
